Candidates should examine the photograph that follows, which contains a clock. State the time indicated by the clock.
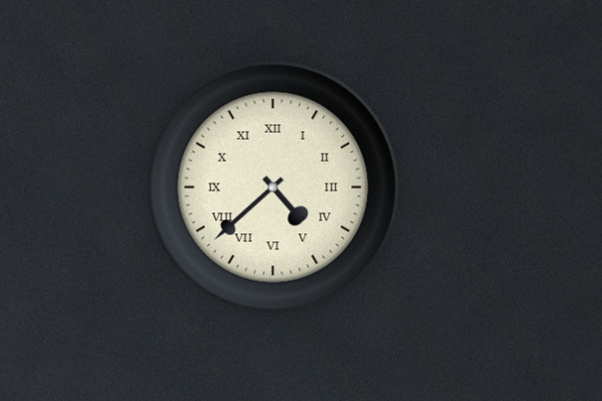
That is 4:38
